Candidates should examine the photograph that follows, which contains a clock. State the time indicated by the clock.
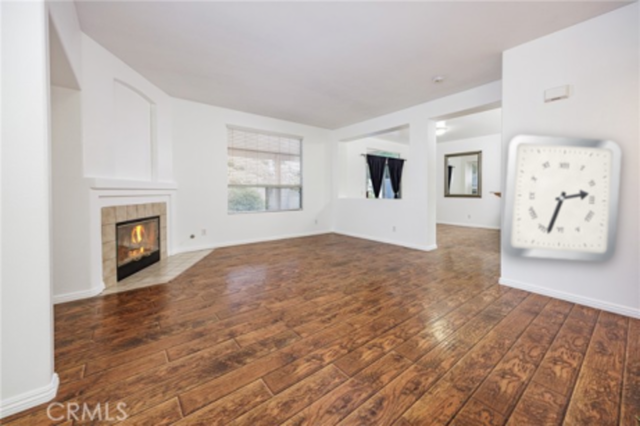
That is 2:33
